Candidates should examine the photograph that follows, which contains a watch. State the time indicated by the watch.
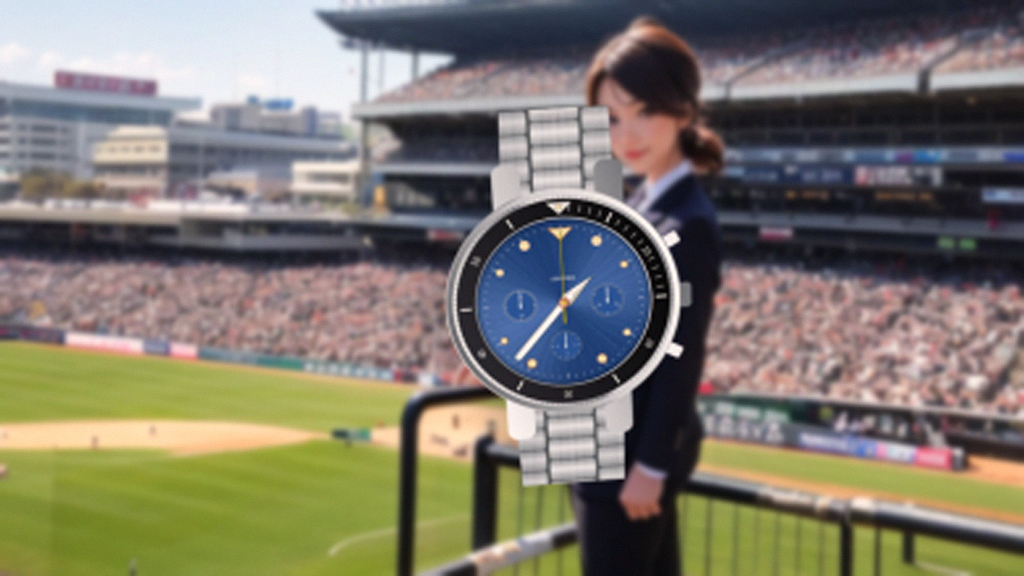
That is 1:37
